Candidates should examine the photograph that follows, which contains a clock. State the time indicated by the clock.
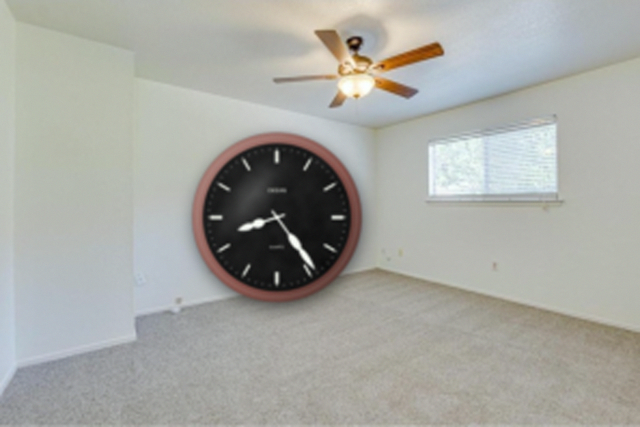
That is 8:24
